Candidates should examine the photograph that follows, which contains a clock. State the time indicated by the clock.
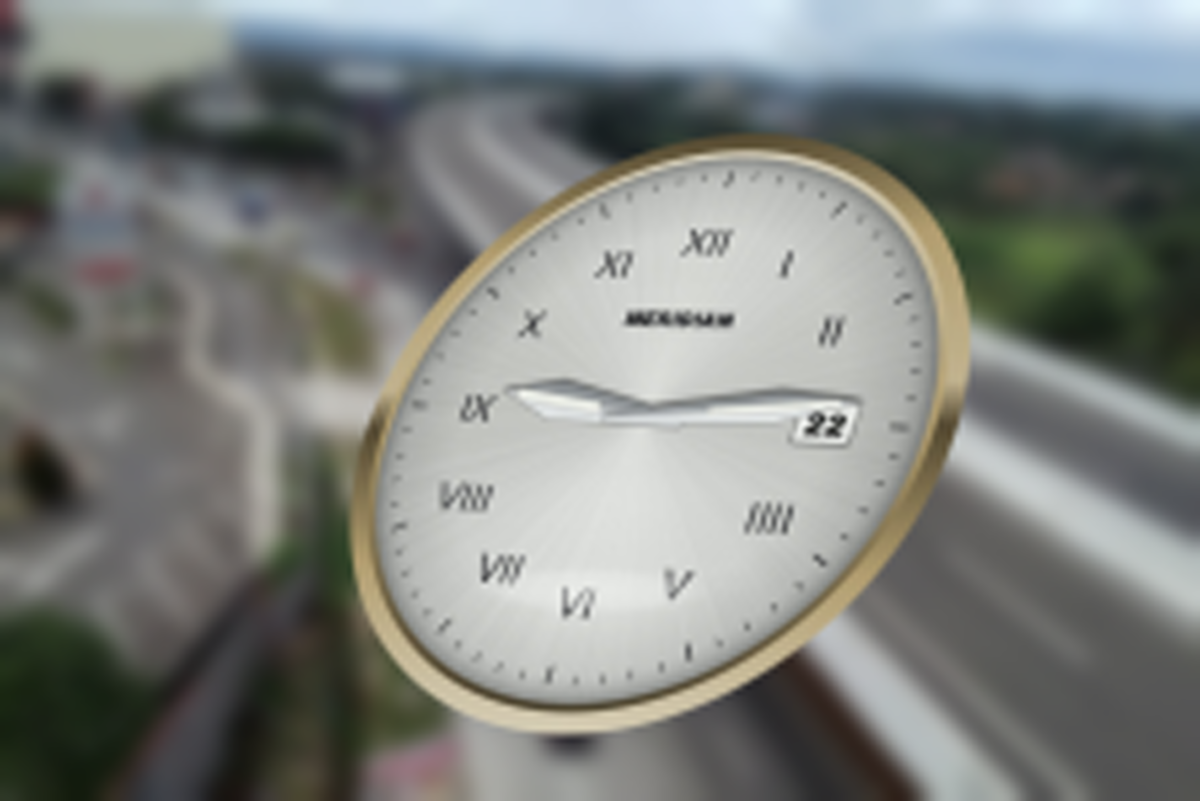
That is 9:14
